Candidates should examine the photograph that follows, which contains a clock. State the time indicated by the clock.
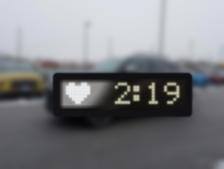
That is 2:19
